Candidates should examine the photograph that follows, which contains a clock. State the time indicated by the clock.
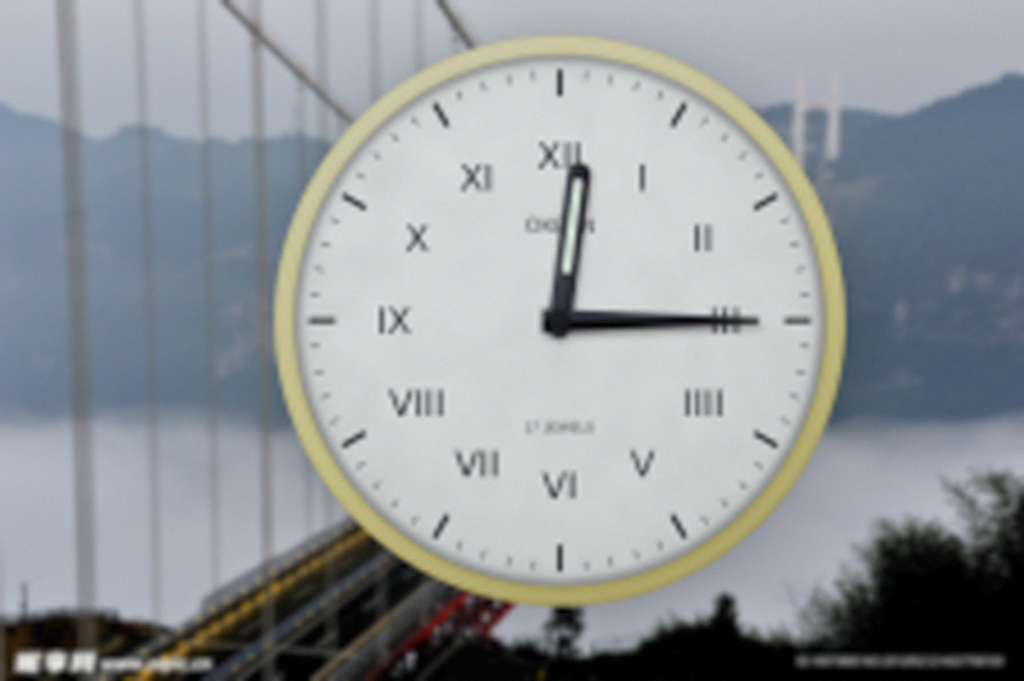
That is 12:15
